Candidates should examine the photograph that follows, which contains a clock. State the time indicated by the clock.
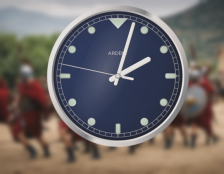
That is 2:02:47
